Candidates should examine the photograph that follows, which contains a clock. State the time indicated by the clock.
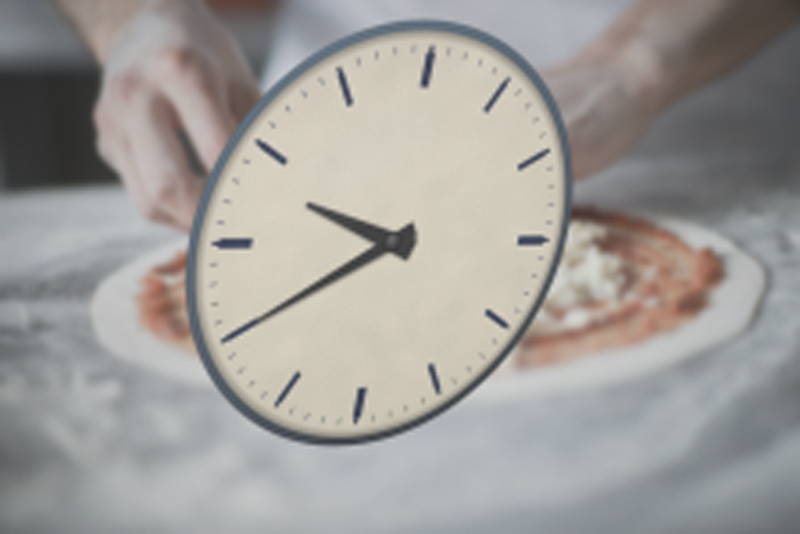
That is 9:40
